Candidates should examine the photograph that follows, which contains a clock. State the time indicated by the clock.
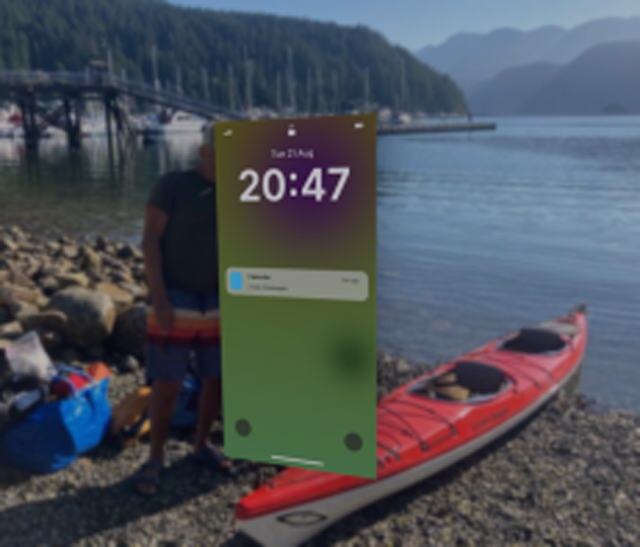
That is 20:47
